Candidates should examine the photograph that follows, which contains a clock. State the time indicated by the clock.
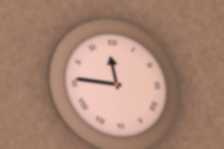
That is 11:46
